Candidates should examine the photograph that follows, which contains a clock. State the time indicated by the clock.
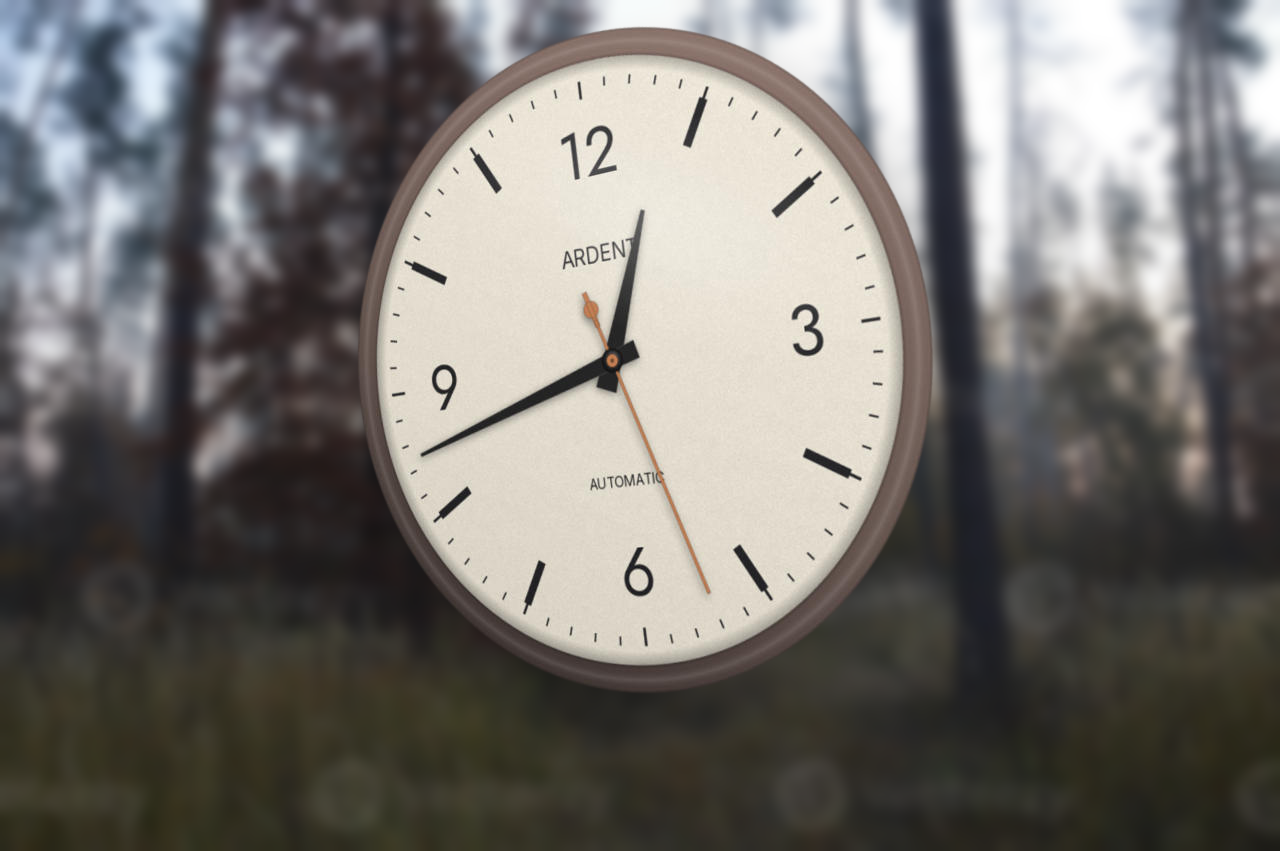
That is 12:42:27
